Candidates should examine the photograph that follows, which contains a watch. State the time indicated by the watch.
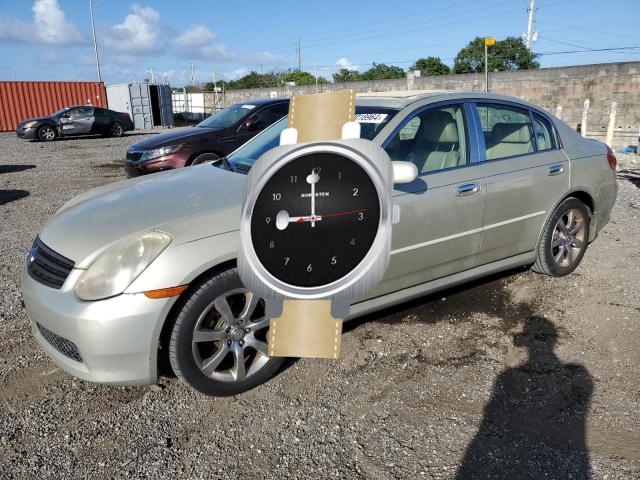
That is 8:59:14
